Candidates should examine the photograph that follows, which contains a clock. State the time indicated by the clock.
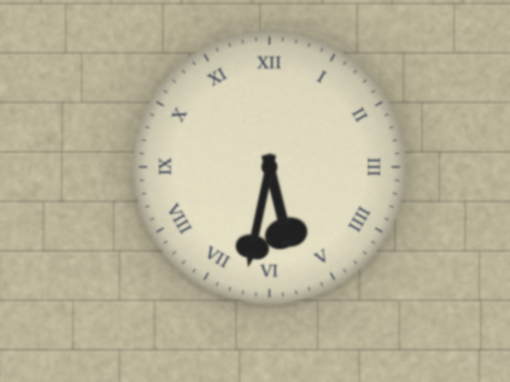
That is 5:32
